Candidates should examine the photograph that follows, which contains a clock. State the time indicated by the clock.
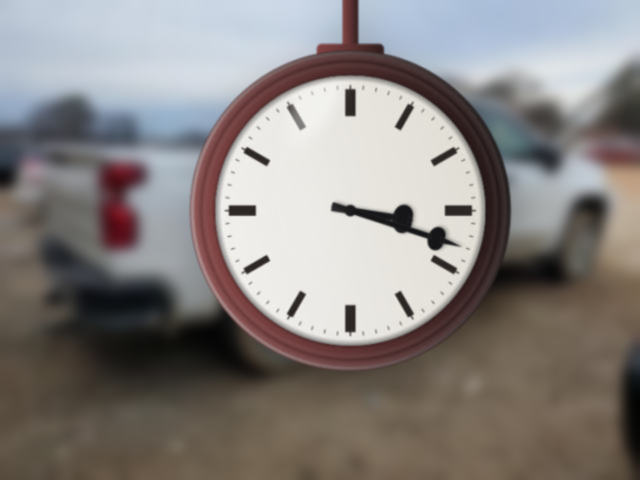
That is 3:18
